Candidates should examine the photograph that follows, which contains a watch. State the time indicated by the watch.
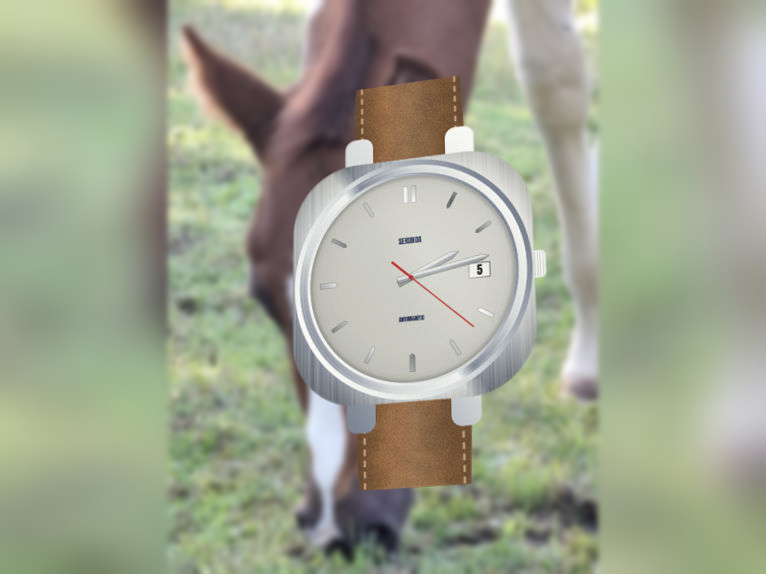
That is 2:13:22
